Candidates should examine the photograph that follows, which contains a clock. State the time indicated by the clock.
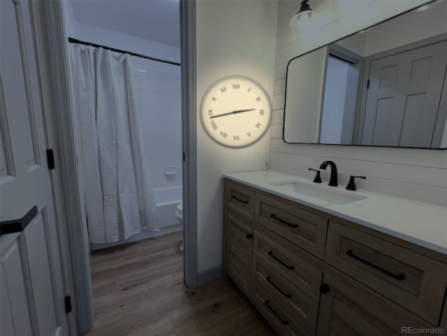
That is 2:43
